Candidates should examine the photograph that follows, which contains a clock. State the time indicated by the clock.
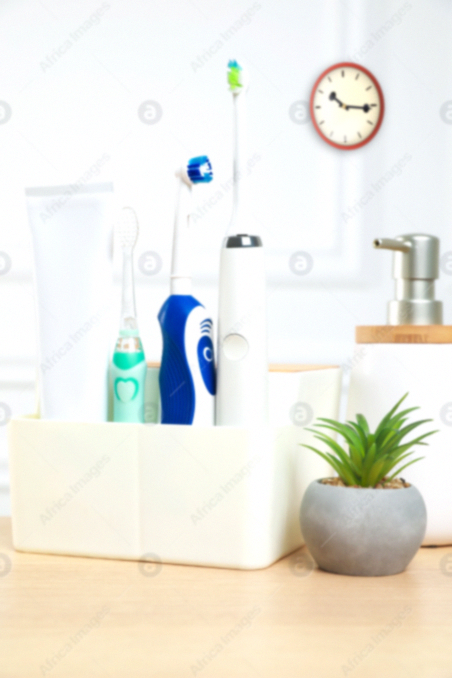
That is 10:16
